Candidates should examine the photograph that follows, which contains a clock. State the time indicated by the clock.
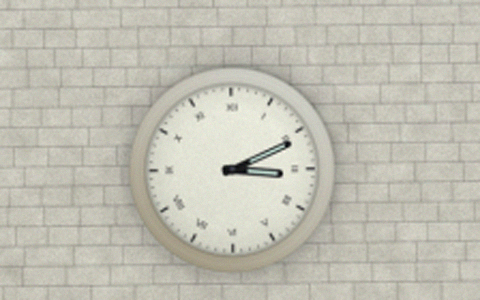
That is 3:11
